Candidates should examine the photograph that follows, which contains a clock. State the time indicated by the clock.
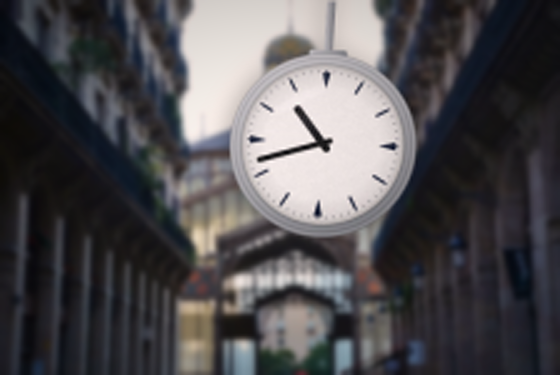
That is 10:42
